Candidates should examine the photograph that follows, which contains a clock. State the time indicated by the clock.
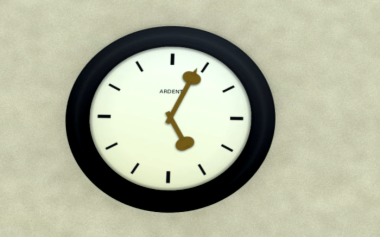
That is 5:04
